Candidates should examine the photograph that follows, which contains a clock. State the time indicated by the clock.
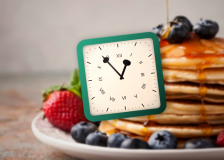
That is 12:54
